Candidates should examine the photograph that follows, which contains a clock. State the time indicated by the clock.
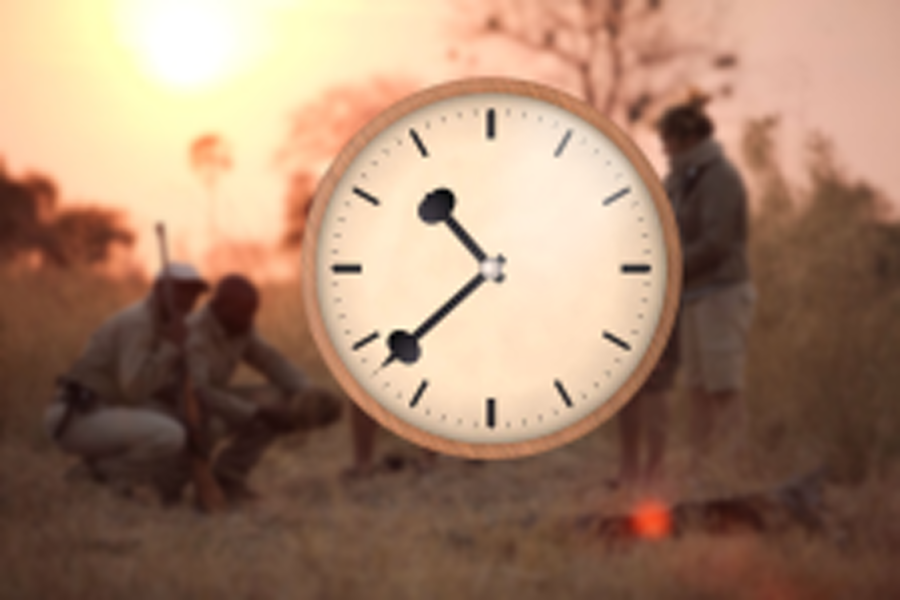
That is 10:38
